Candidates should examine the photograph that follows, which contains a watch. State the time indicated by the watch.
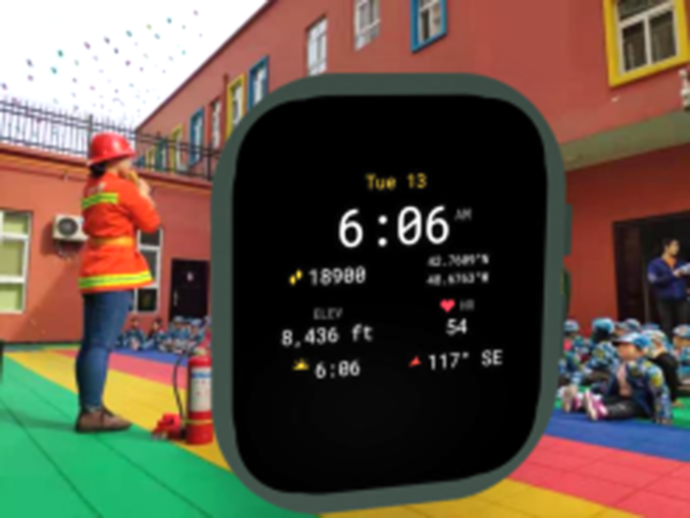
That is 6:06
